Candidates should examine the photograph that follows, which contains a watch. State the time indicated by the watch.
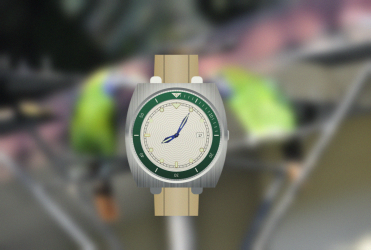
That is 8:05
